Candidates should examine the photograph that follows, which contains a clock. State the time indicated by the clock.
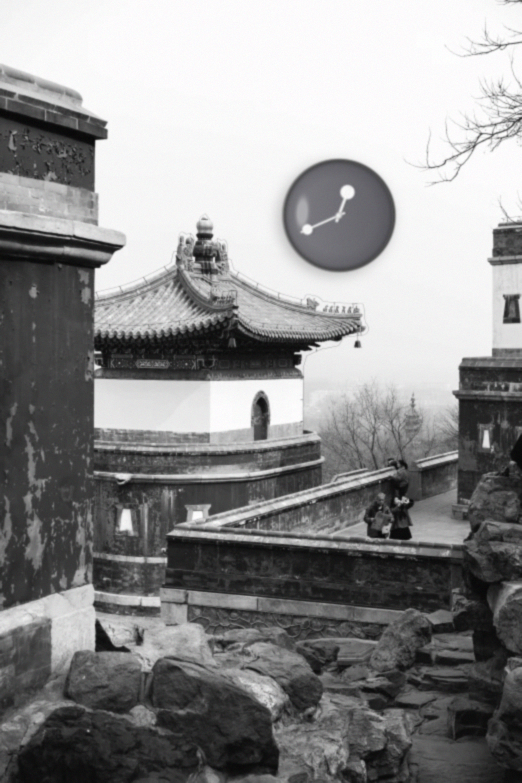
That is 12:41
